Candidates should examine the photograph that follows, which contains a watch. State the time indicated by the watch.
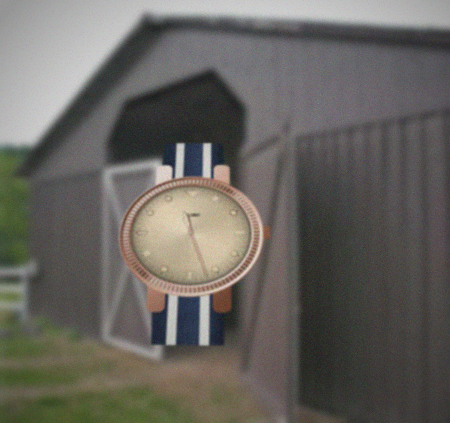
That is 11:27
